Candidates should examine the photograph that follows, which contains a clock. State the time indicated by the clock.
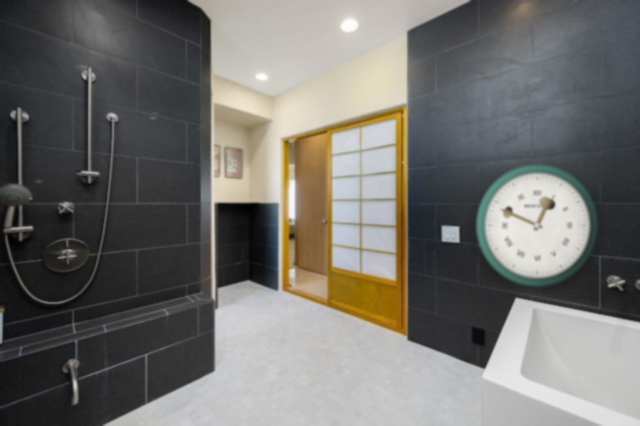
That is 12:49
